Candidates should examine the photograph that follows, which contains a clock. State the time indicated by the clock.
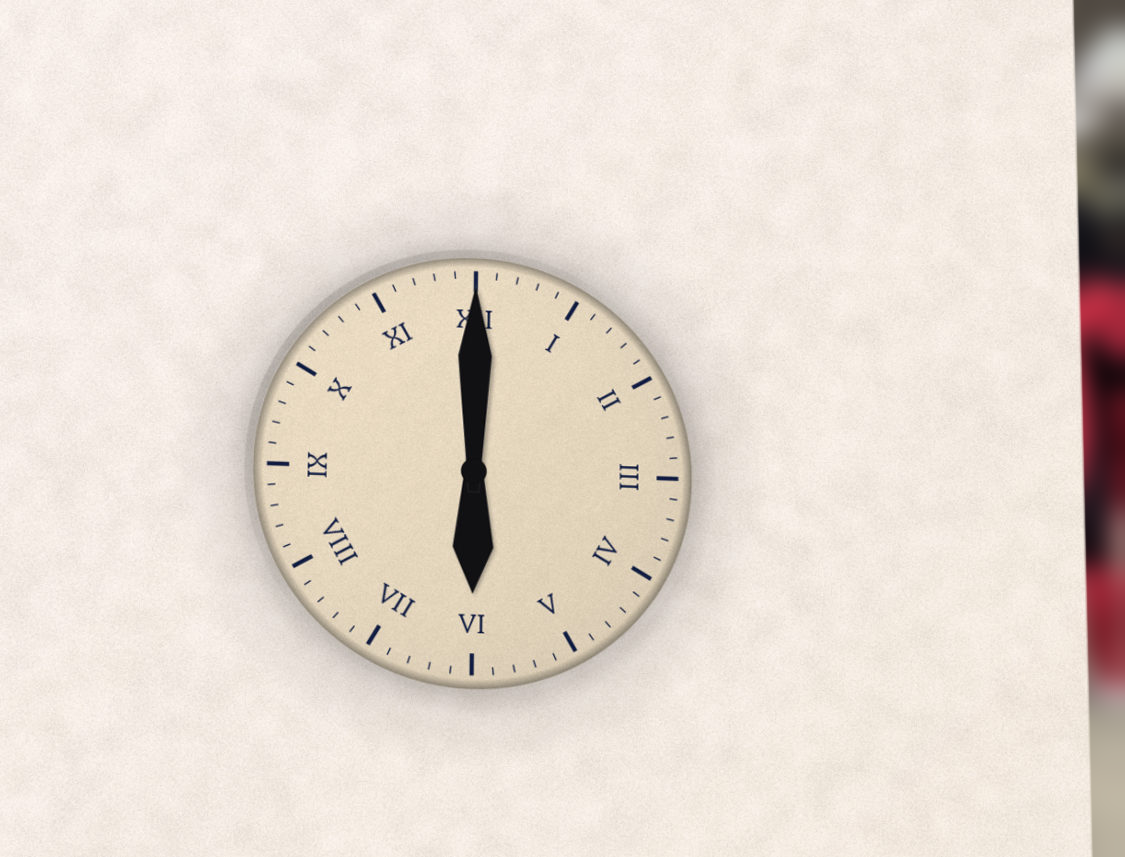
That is 6:00
